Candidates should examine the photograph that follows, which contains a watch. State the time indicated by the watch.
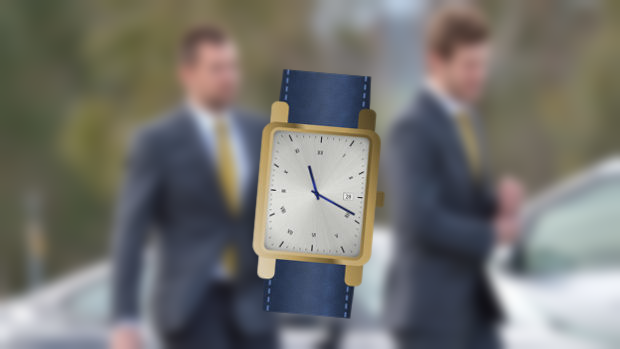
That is 11:19
